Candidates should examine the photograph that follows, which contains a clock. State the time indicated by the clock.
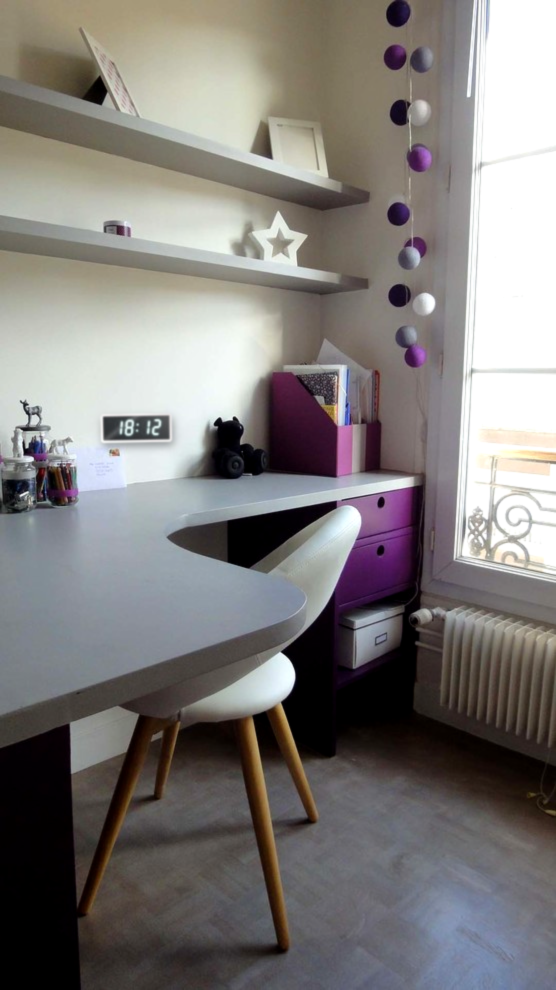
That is 18:12
